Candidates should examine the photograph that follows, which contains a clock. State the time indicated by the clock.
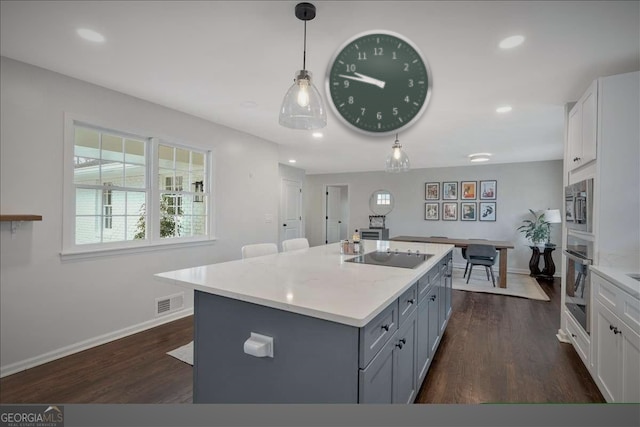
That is 9:47
